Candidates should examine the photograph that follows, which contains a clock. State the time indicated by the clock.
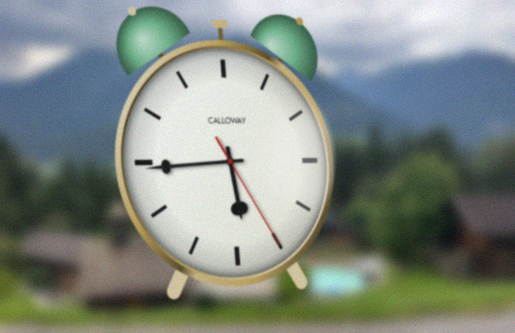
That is 5:44:25
